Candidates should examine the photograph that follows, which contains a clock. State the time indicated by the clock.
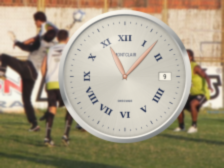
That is 11:07
